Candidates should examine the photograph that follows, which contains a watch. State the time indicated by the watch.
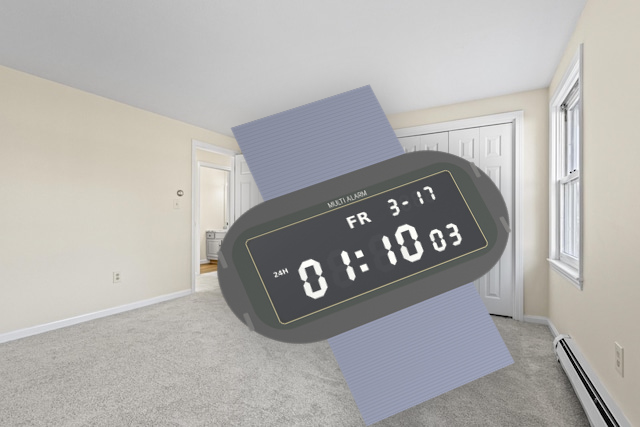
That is 1:10:03
